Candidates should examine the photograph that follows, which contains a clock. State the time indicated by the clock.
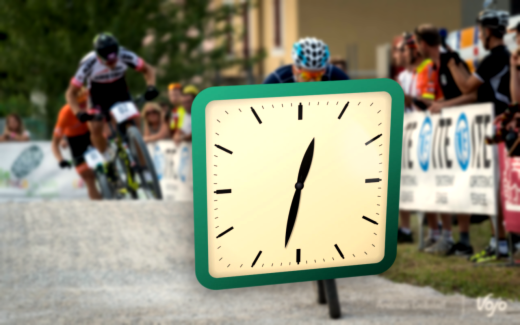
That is 12:32
